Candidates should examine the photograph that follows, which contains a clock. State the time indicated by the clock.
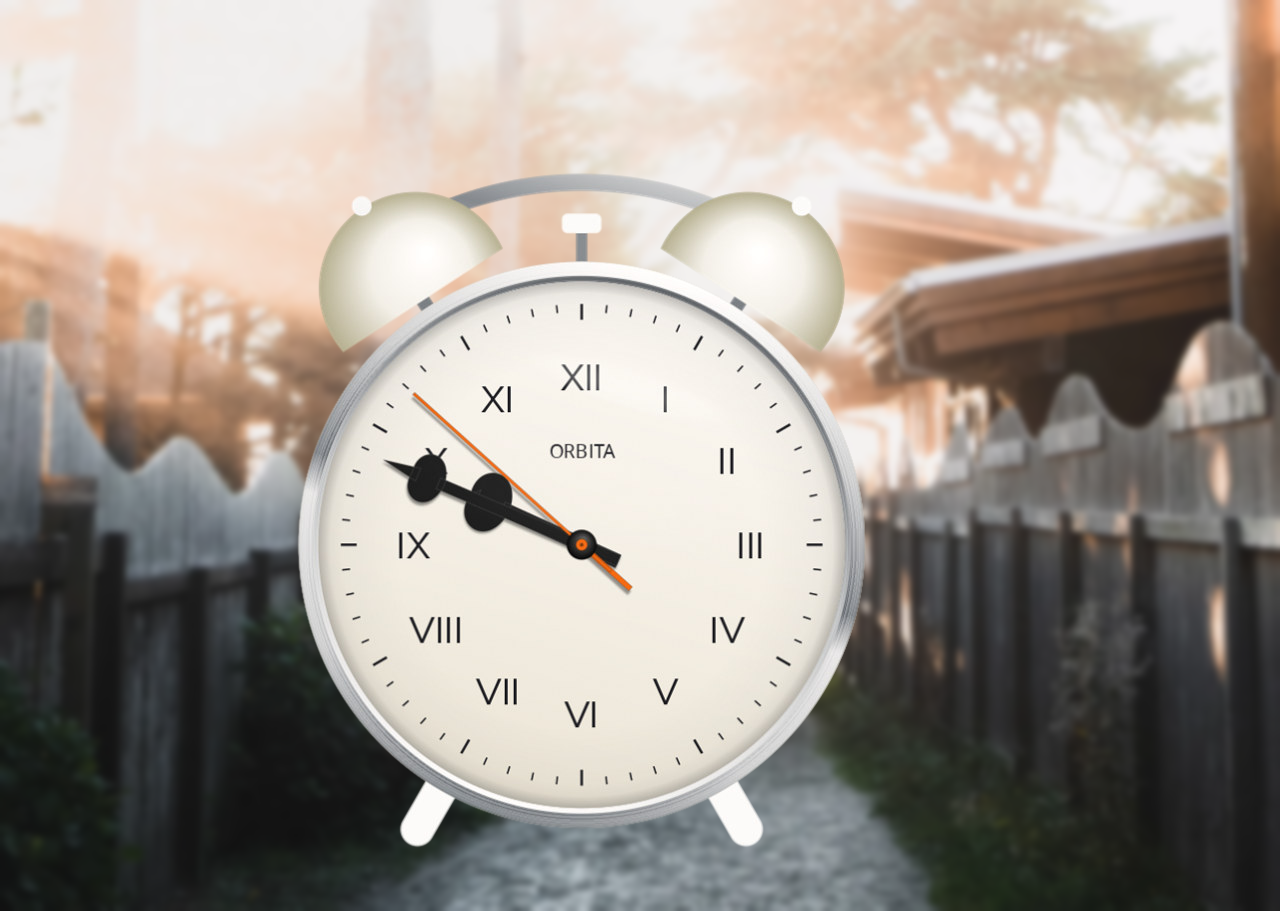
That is 9:48:52
